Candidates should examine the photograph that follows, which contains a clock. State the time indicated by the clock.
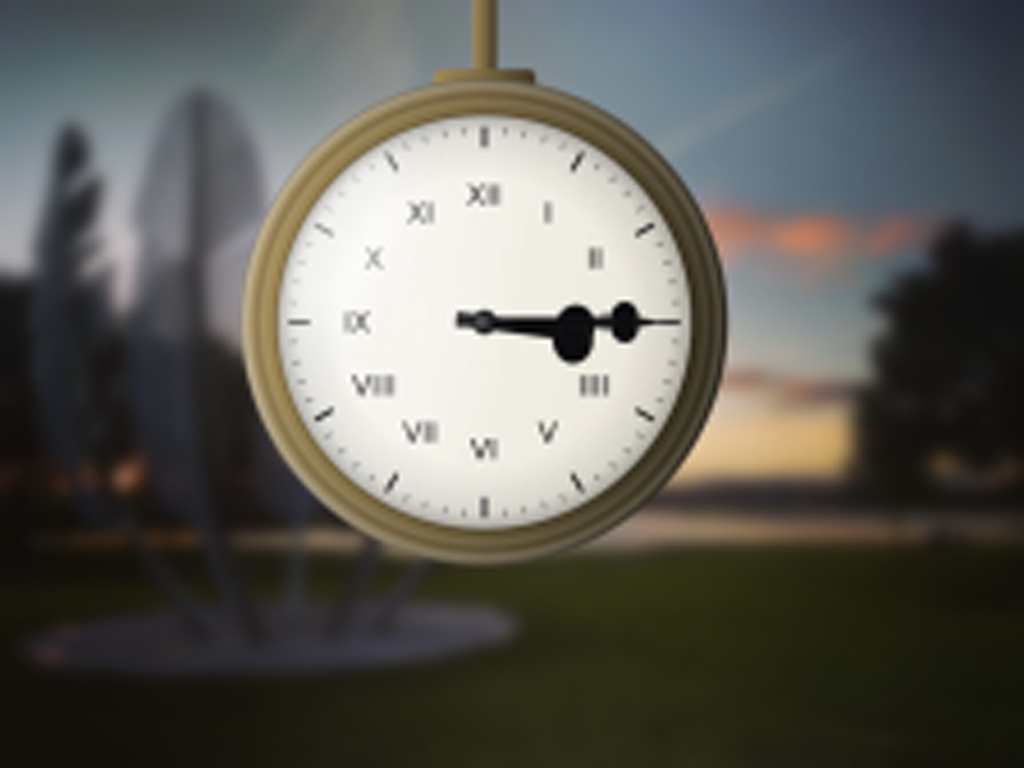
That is 3:15
